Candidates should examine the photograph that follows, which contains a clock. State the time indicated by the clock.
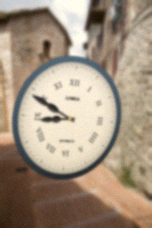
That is 8:49
